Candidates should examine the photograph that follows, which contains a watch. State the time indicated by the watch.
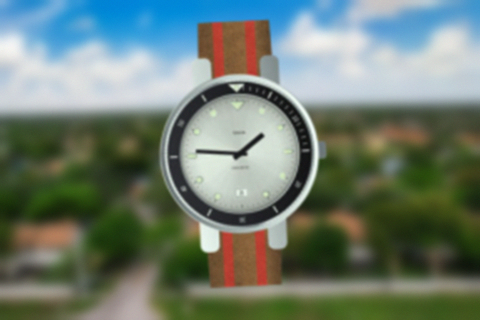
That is 1:46
